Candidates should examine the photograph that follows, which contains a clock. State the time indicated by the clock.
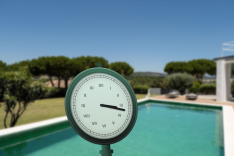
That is 3:17
